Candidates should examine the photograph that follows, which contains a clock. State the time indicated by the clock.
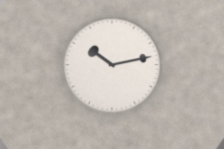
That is 10:13
